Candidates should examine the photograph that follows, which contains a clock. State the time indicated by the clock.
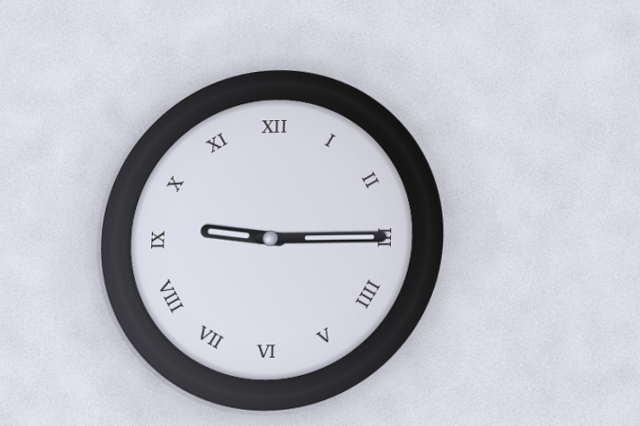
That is 9:15
